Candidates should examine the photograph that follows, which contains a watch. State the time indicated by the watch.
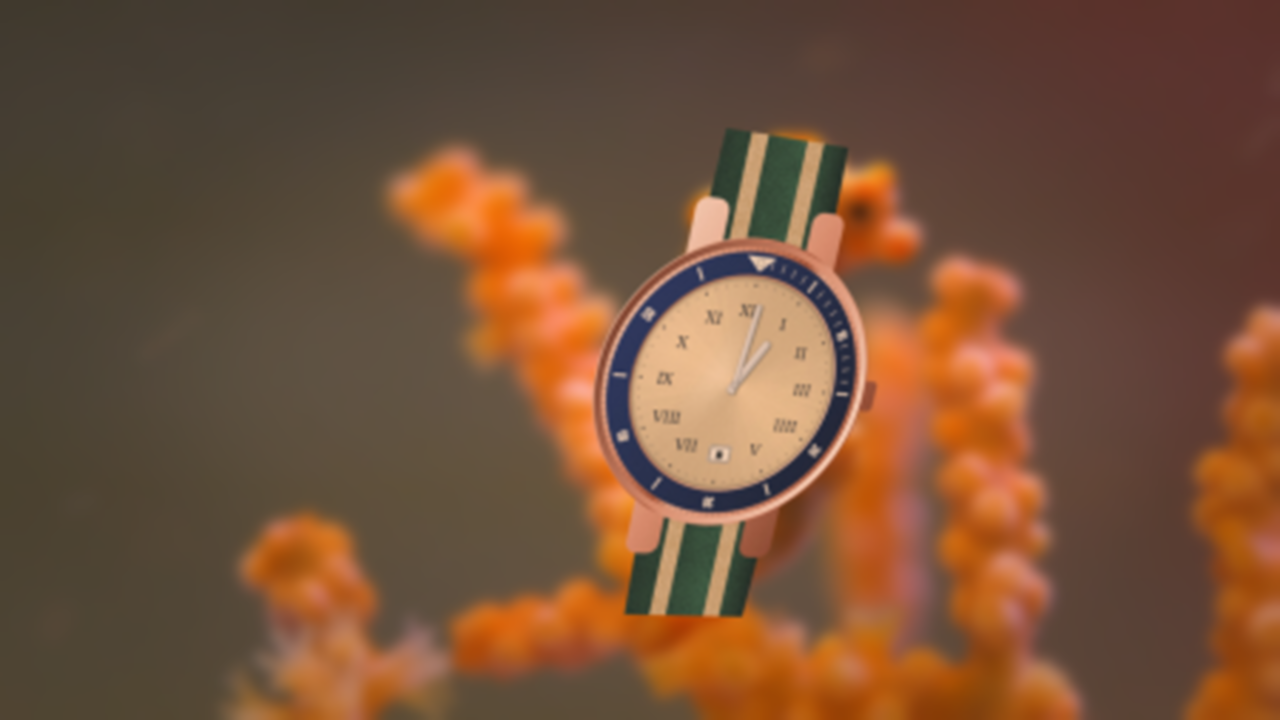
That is 1:01
